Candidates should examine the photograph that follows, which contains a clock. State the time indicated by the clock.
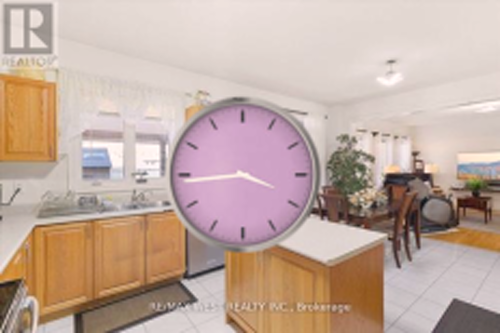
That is 3:44
